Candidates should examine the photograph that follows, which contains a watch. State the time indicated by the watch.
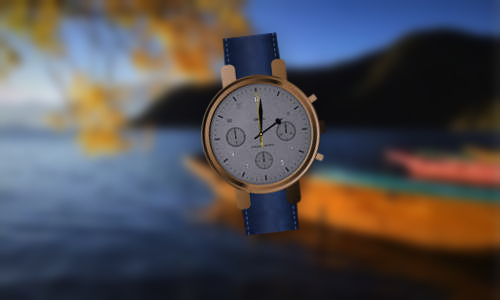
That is 2:01
